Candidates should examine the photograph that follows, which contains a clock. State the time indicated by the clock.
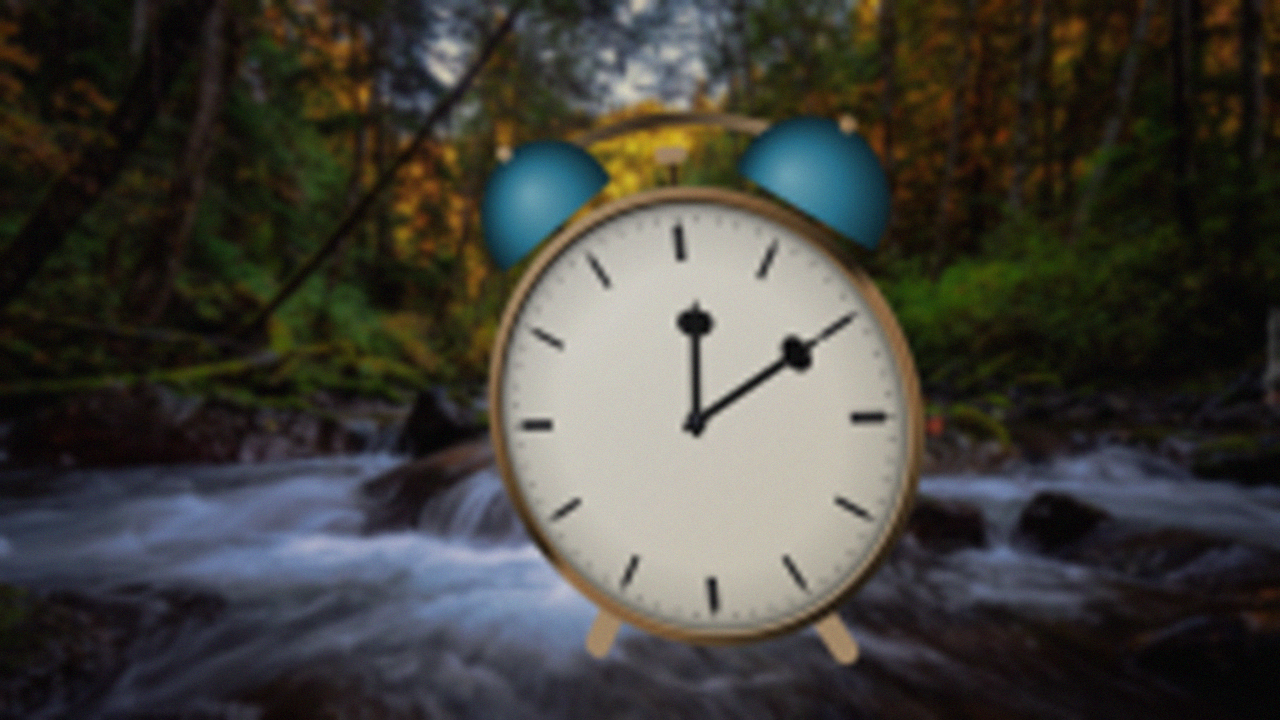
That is 12:10
